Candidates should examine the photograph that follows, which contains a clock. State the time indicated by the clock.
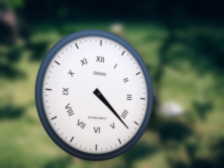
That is 4:22
